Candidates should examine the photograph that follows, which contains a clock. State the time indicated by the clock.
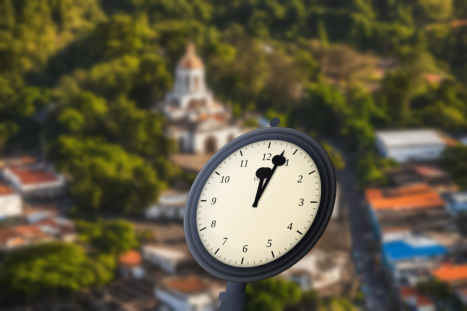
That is 12:03
